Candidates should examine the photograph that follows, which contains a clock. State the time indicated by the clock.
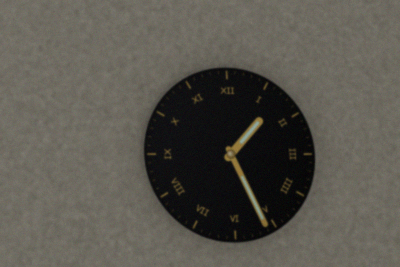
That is 1:26
